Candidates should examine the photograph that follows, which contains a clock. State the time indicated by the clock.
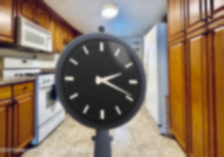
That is 2:19
